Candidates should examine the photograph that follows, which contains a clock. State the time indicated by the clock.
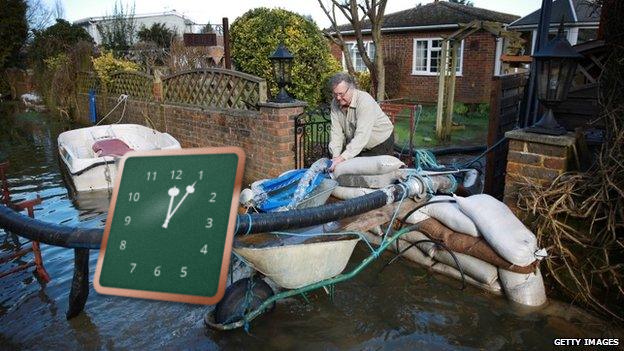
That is 12:05
